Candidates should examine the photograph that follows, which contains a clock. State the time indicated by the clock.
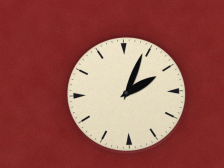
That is 2:04
